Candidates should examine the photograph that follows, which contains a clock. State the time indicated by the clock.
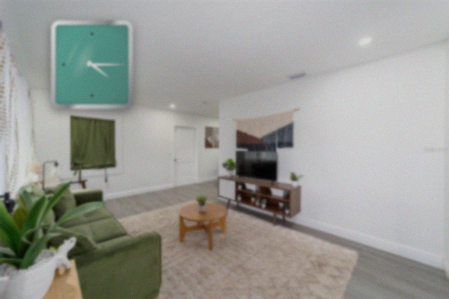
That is 4:15
